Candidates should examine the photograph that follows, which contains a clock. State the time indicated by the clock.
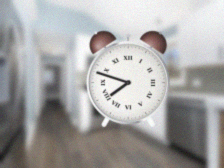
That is 7:48
